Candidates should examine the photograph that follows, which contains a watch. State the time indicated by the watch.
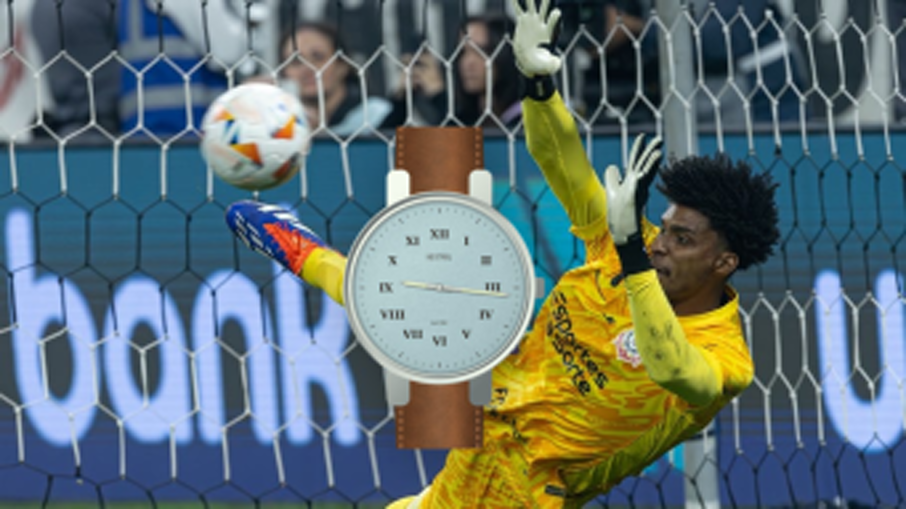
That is 9:16
